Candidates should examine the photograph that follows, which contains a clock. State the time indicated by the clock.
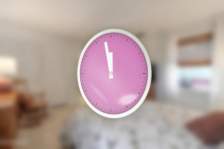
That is 11:58
